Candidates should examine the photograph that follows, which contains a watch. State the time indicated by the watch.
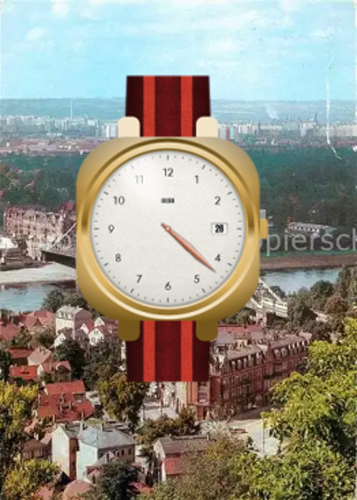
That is 4:22
